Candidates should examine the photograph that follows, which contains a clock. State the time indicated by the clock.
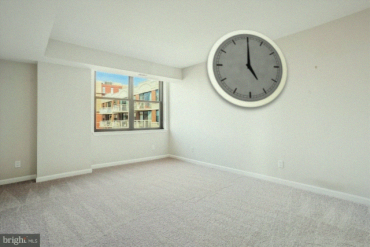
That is 5:00
